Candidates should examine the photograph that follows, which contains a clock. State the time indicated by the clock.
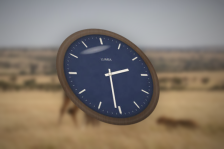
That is 2:31
